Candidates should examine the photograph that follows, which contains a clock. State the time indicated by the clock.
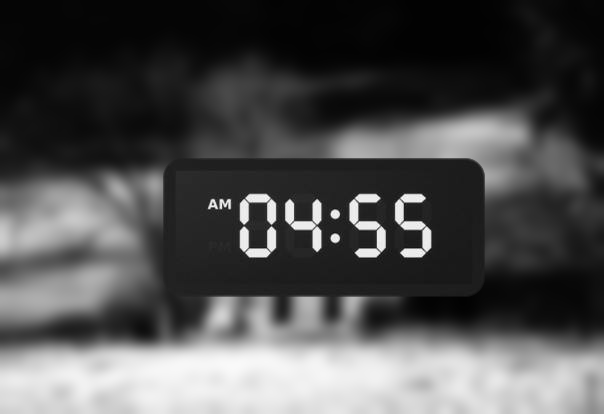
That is 4:55
